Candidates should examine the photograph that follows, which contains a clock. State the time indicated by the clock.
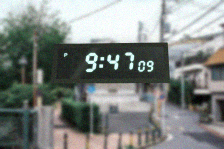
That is 9:47:09
